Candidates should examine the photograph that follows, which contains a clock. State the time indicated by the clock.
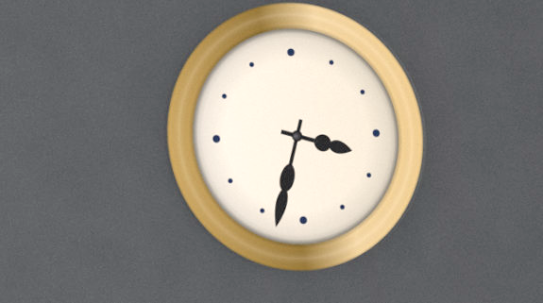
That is 3:33
